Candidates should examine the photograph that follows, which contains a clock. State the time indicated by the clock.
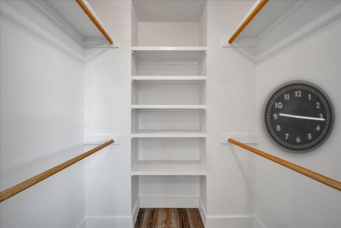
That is 9:16
